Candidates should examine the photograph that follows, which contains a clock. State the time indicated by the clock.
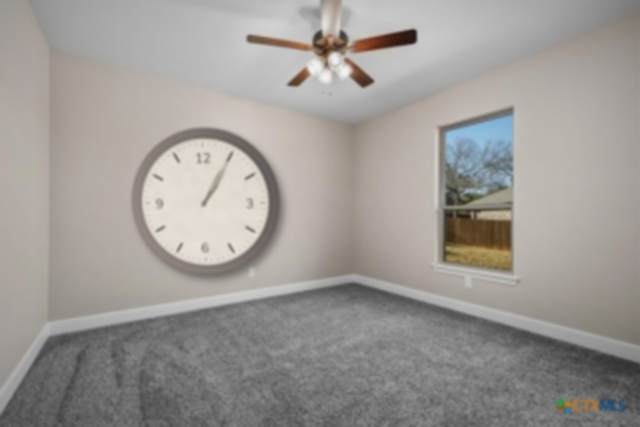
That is 1:05
